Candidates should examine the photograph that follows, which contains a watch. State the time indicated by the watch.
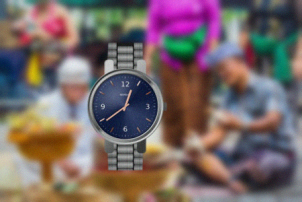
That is 12:39
